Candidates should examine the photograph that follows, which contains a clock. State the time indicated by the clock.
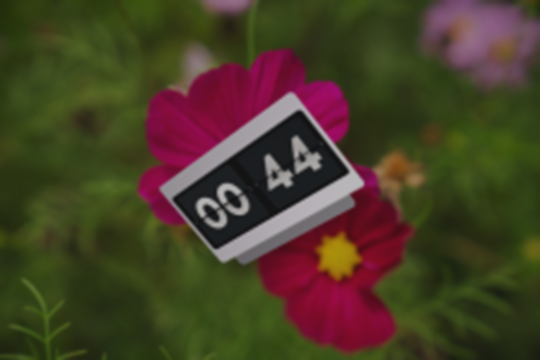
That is 0:44
